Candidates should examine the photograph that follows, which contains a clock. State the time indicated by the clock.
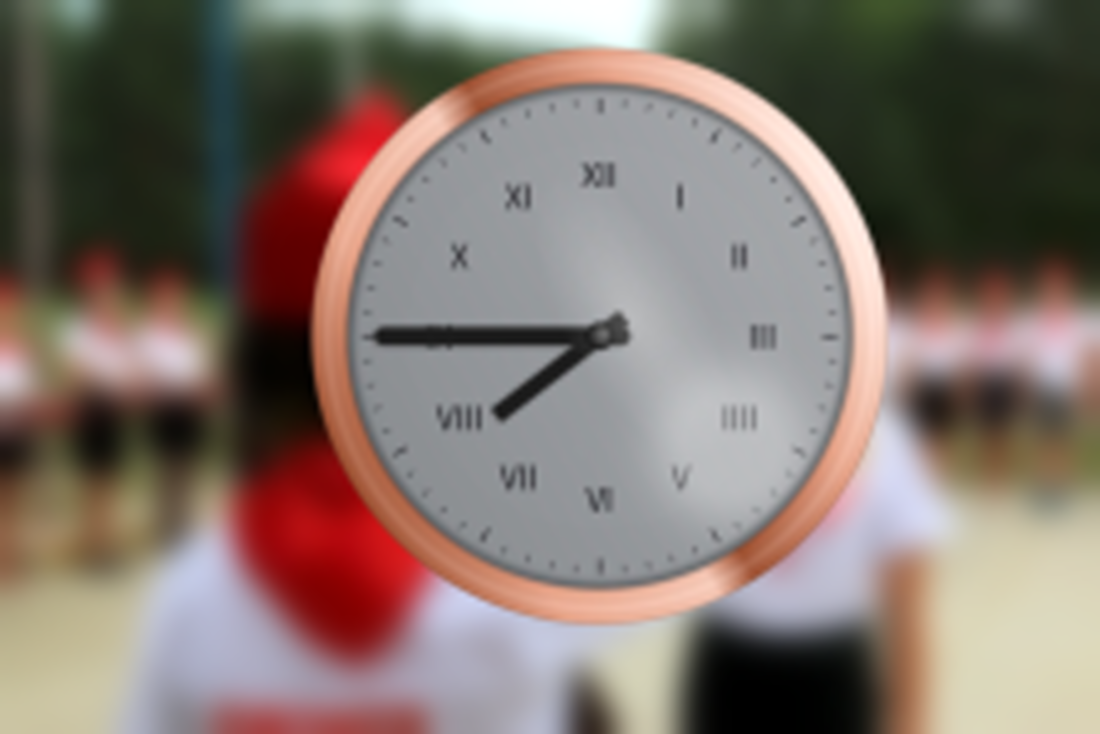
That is 7:45
